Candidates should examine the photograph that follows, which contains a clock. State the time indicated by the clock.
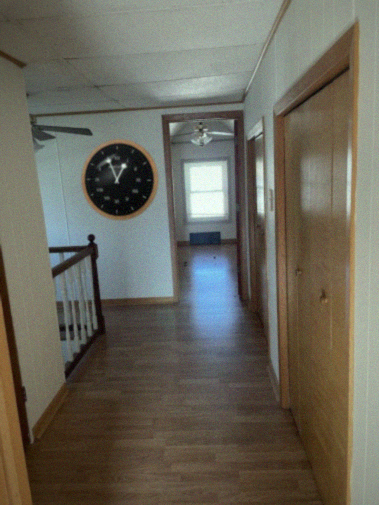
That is 12:56
